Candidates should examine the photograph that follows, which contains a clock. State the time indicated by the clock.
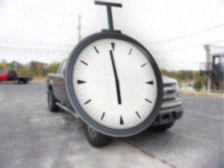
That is 5:59
